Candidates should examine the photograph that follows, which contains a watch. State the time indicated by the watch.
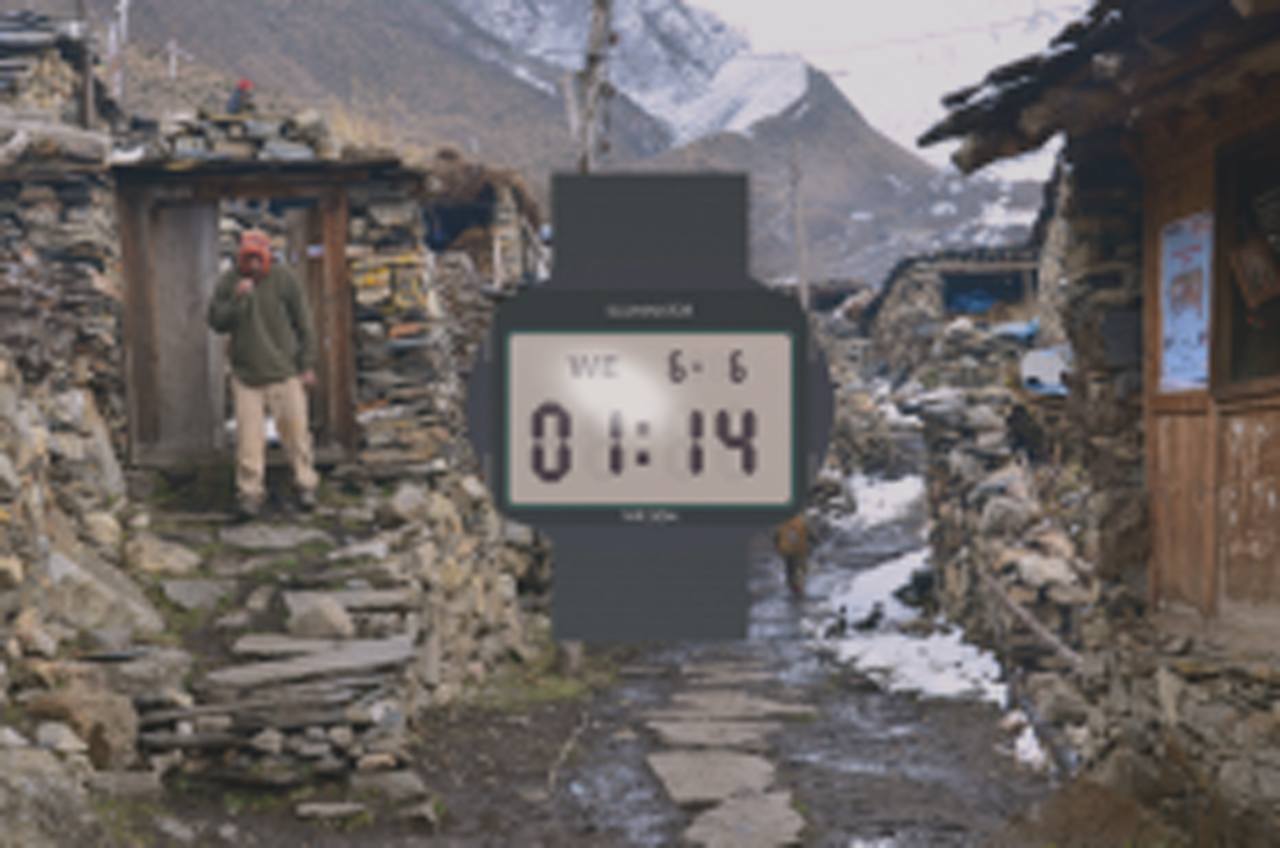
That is 1:14
